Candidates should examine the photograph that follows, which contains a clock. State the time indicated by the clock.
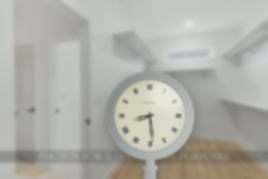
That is 8:29
